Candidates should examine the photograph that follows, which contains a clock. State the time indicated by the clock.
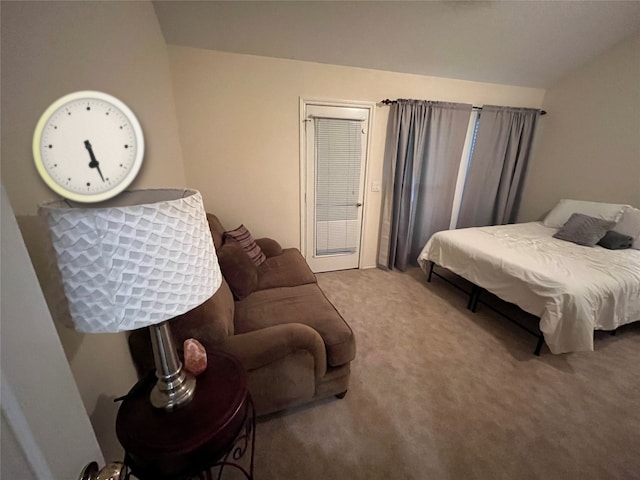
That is 5:26
